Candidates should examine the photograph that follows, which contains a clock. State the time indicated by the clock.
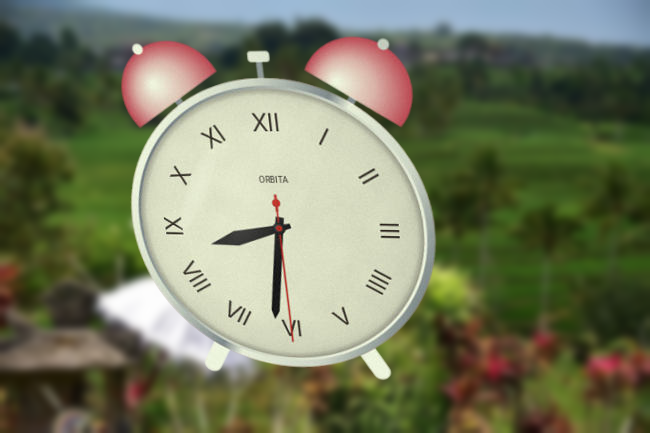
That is 8:31:30
